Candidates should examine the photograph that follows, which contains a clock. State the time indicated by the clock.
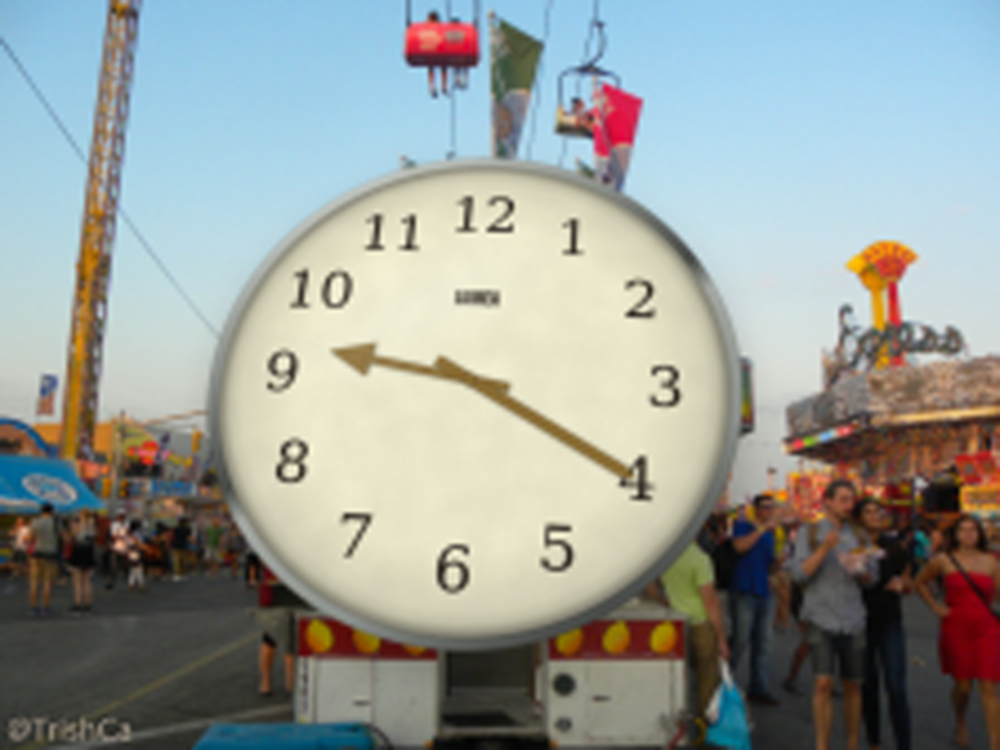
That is 9:20
